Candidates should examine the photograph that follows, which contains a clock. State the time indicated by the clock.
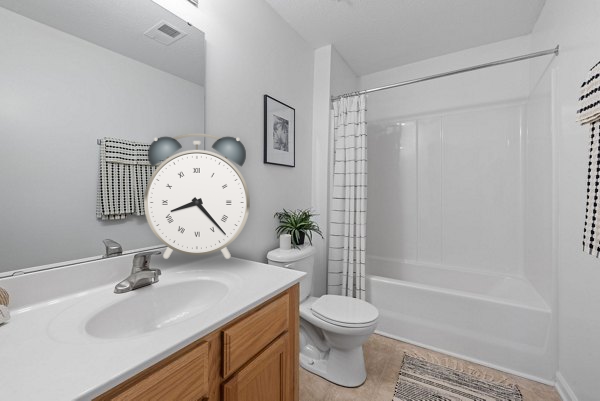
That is 8:23
